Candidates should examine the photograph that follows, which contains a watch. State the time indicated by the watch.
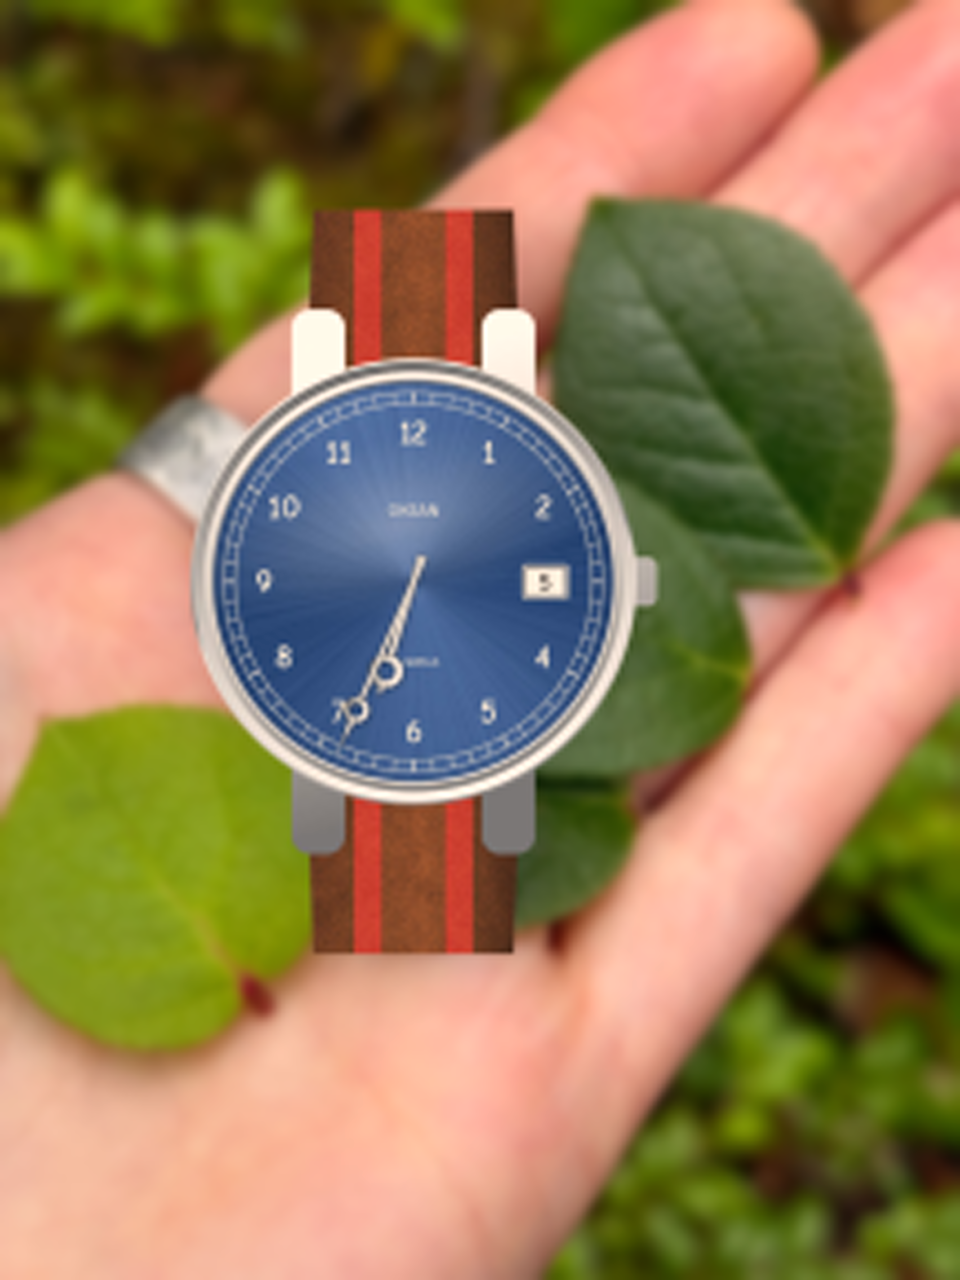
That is 6:34
